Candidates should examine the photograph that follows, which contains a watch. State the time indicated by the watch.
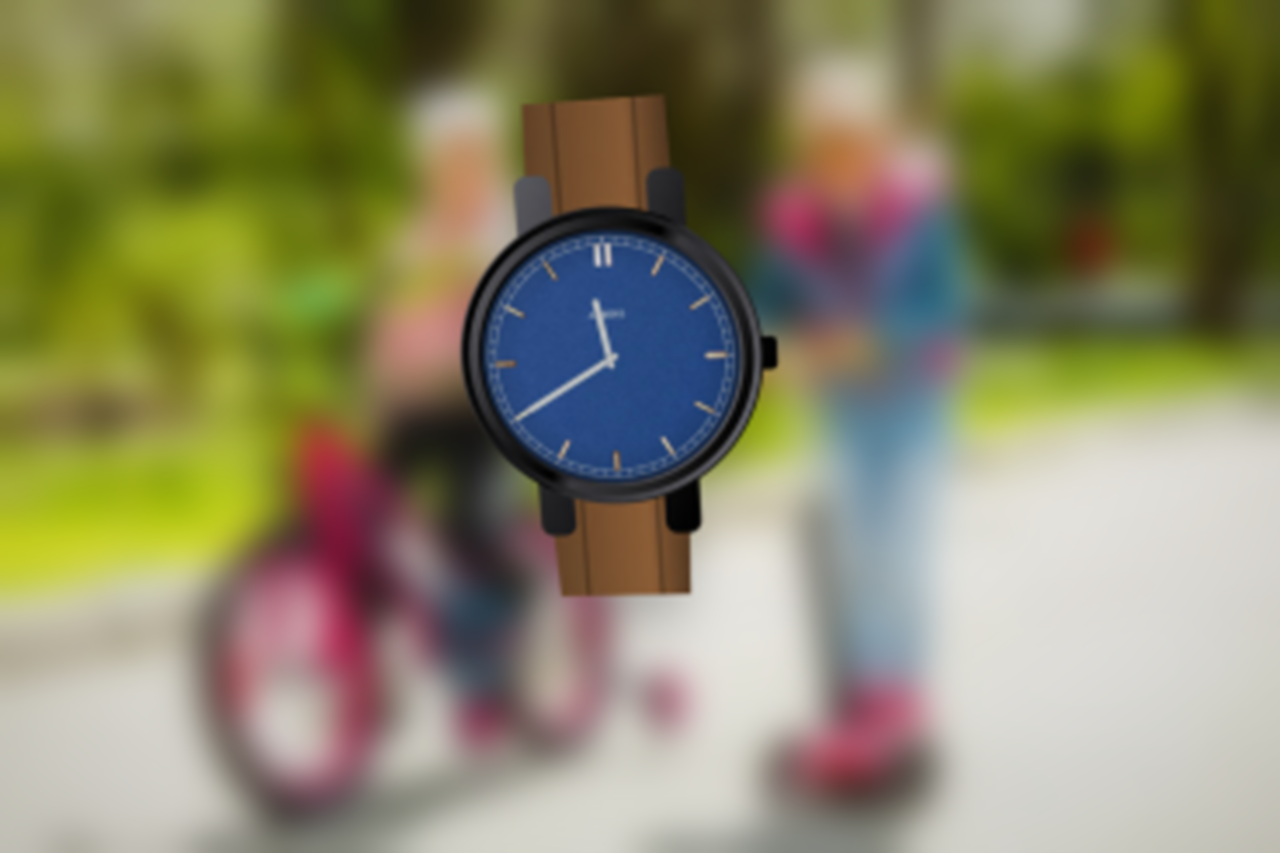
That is 11:40
